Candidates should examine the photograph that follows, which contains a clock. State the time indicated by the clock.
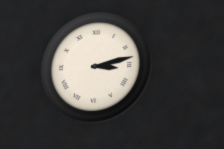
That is 3:13
